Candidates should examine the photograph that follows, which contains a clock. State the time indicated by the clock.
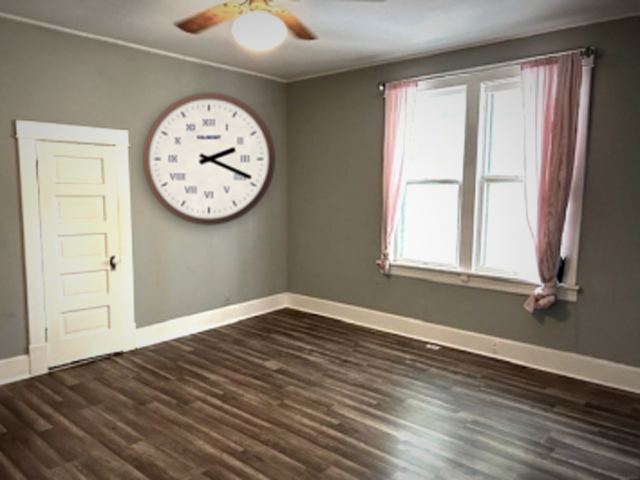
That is 2:19
